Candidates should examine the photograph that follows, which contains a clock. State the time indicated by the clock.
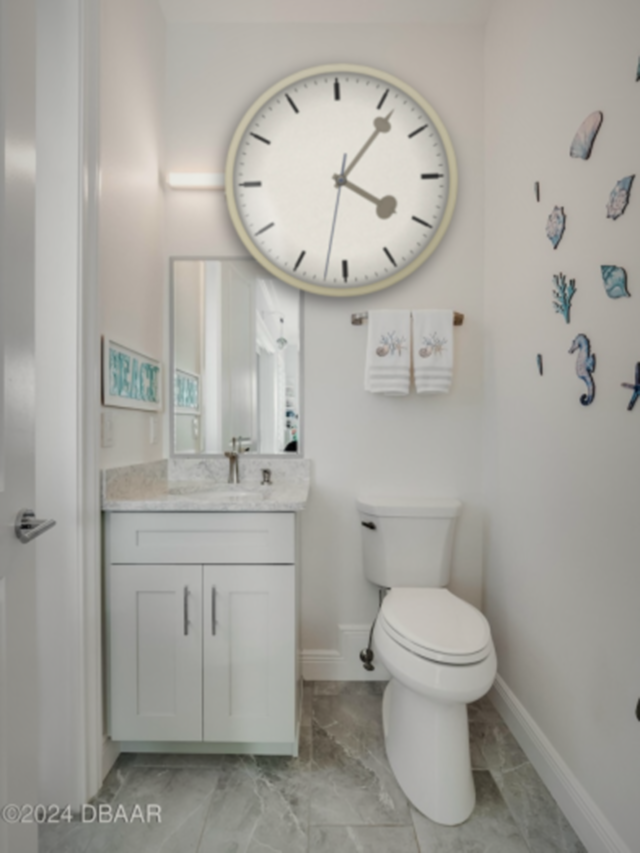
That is 4:06:32
